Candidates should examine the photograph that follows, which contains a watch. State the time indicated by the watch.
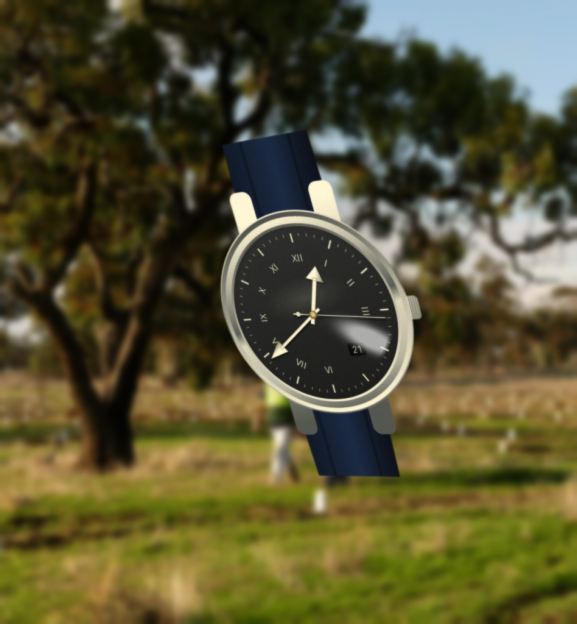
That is 12:39:16
